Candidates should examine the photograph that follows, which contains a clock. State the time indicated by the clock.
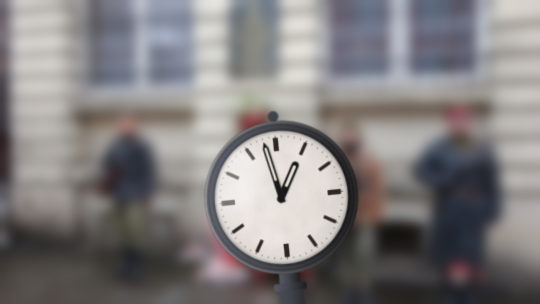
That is 12:58
